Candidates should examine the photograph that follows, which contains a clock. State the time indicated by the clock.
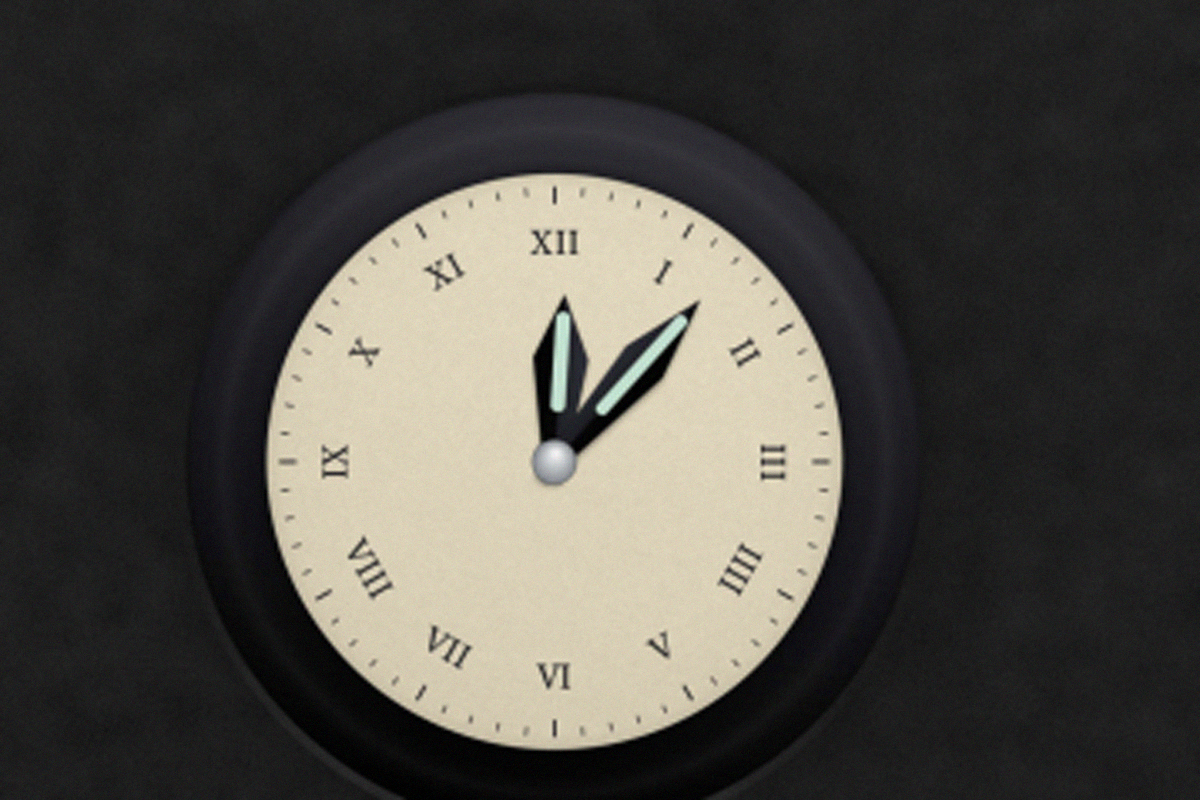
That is 12:07
